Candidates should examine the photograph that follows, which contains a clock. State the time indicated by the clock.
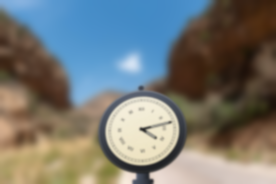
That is 4:13
